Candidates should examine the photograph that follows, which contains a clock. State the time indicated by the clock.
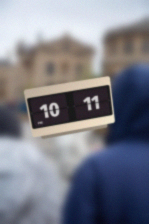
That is 10:11
